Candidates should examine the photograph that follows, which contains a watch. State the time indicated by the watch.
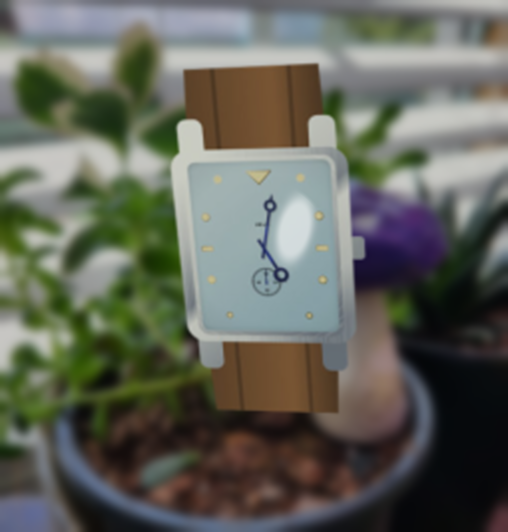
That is 5:02
